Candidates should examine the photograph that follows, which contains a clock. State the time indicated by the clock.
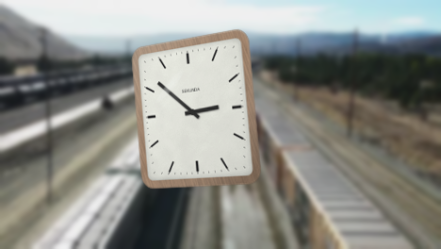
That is 2:52
